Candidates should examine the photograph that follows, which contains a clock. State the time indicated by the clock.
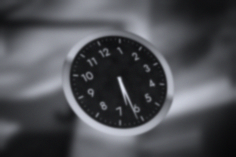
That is 6:31
